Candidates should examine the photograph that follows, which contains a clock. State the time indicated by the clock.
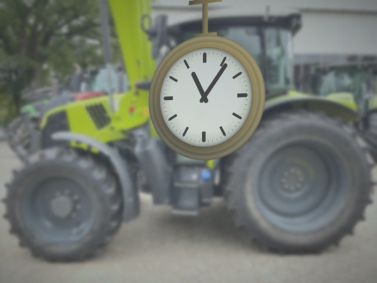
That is 11:06
